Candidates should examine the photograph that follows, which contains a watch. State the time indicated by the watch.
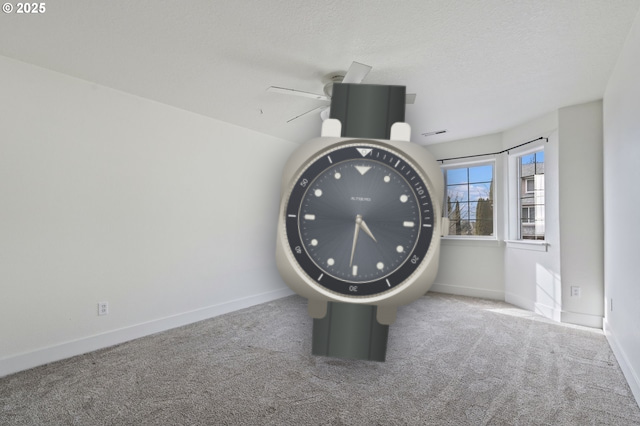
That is 4:31
